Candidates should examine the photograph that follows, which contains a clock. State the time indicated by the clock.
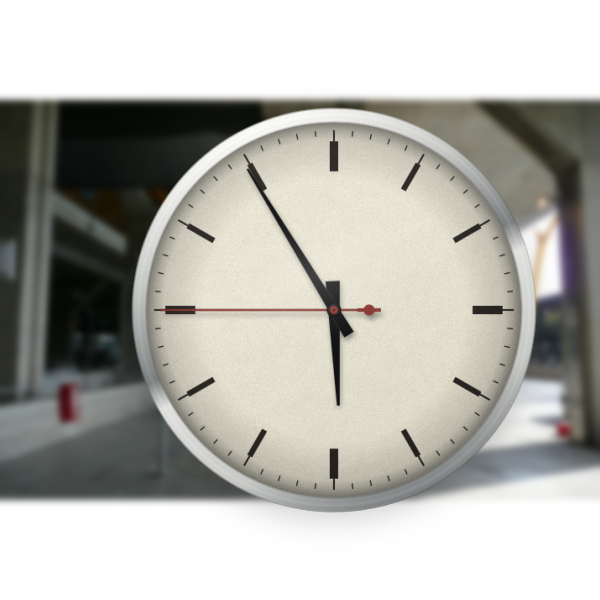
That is 5:54:45
